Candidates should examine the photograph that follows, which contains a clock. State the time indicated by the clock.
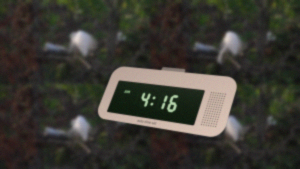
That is 4:16
